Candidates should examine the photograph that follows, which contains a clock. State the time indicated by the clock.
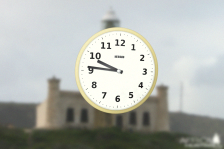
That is 9:46
